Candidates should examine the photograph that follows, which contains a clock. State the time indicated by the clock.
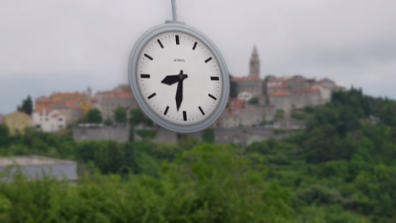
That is 8:32
